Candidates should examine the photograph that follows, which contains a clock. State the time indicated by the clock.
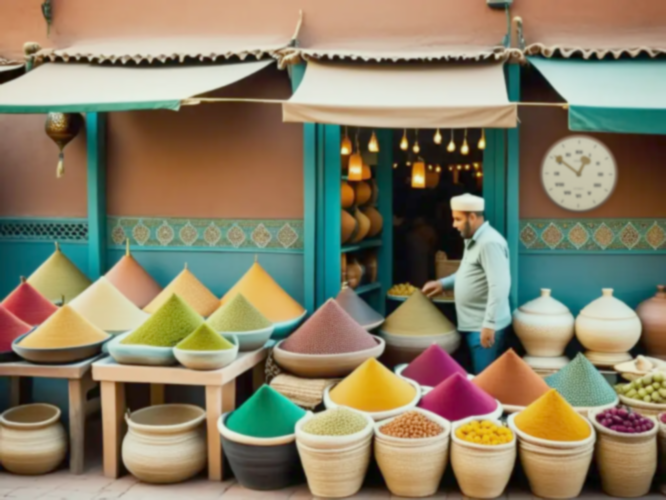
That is 12:51
